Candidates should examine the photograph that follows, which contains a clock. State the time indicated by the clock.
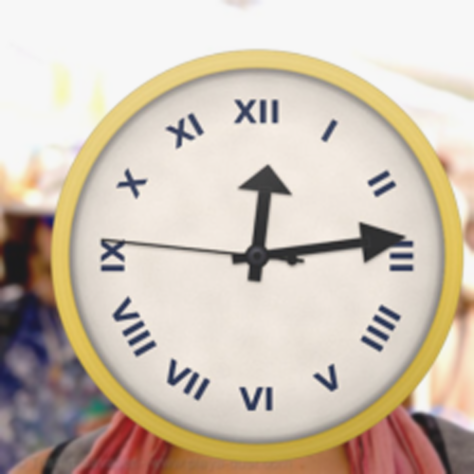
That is 12:13:46
